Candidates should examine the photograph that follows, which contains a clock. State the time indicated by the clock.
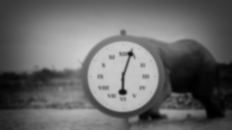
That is 6:03
